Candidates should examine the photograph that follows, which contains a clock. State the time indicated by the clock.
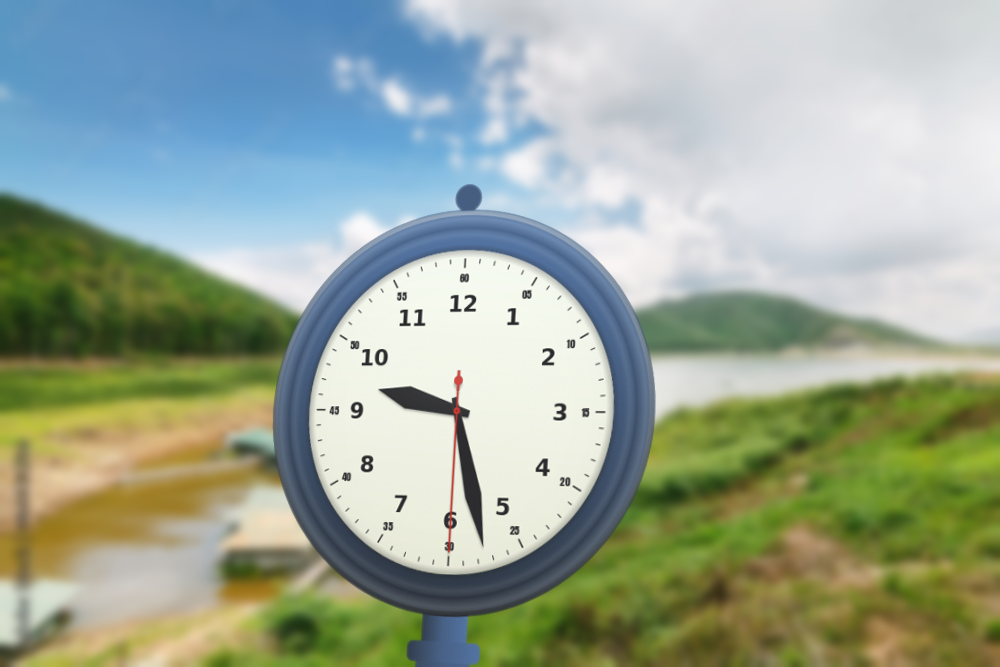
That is 9:27:30
